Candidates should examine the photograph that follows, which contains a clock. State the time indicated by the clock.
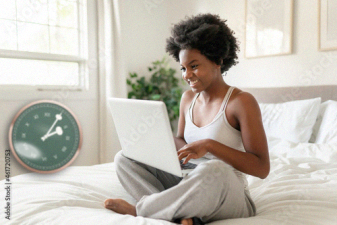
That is 2:05
